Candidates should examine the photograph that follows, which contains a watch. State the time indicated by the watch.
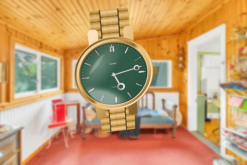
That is 5:13
